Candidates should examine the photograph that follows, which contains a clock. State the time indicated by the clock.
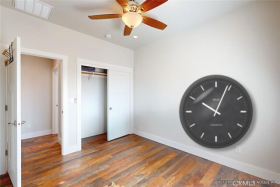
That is 10:04
